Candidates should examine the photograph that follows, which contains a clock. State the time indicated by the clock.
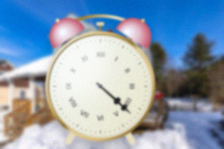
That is 4:22
